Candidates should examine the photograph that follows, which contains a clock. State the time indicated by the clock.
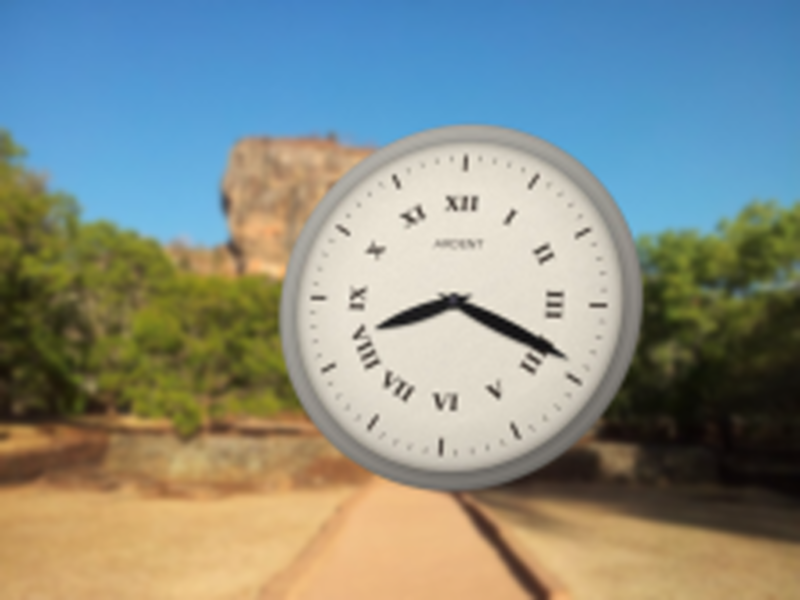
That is 8:19
